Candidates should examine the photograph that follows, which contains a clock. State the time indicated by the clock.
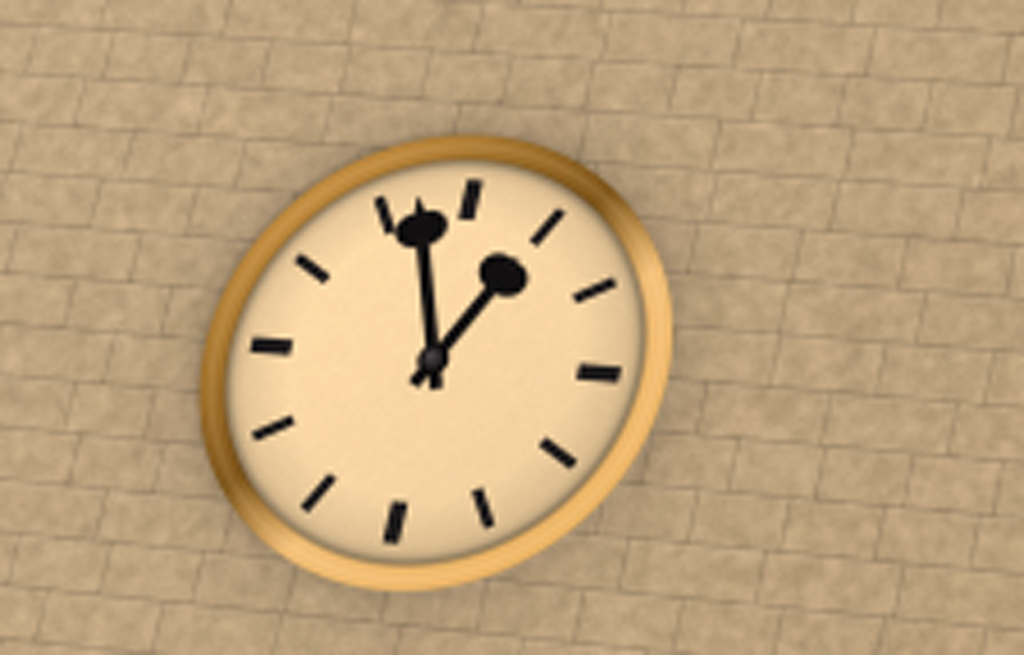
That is 12:57
